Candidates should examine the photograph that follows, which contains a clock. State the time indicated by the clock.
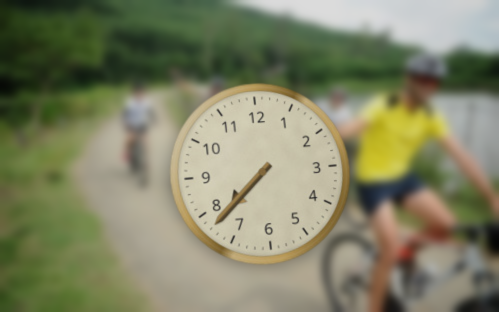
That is 7:38
